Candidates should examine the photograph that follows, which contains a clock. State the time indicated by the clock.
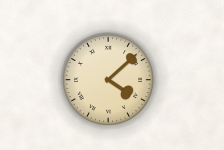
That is 4:08
